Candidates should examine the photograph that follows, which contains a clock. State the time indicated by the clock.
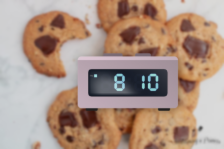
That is 8:10
